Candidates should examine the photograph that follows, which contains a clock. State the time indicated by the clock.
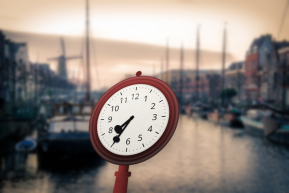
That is 7:35
